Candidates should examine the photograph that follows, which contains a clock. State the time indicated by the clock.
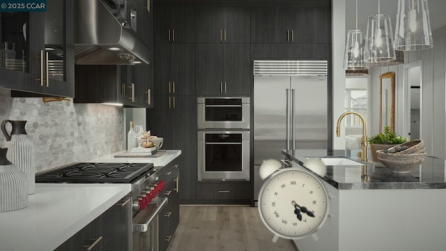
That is 5:21
